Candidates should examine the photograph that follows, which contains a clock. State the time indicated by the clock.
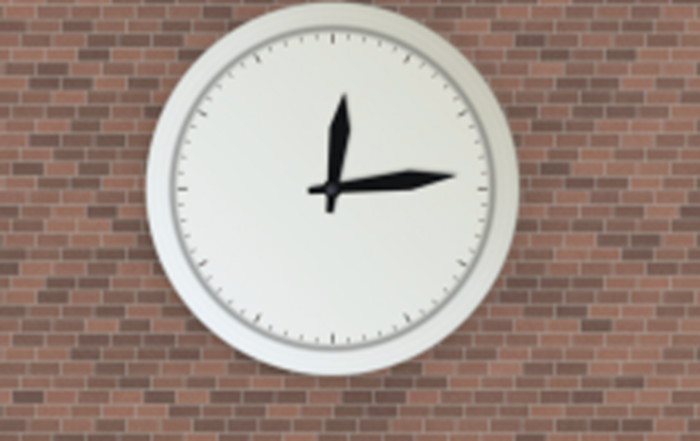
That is 12:14
